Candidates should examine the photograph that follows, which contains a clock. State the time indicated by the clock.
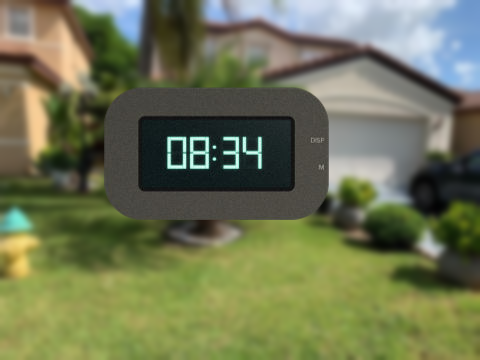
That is 8:34
